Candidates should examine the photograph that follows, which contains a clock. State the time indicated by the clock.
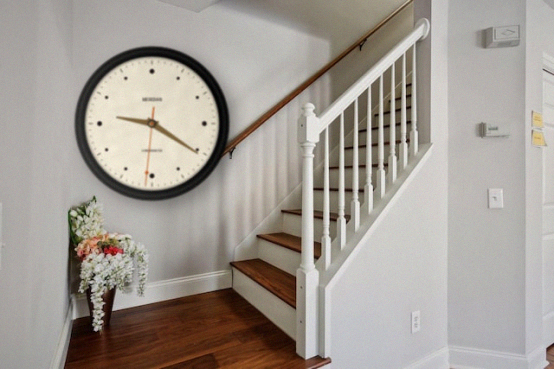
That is 9:20:31
